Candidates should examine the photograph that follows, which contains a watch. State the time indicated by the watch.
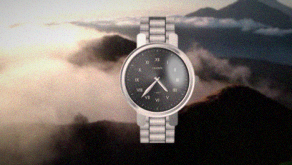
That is 4:37
